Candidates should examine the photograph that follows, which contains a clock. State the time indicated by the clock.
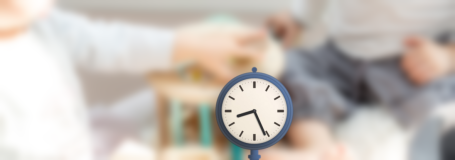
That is 8:26
